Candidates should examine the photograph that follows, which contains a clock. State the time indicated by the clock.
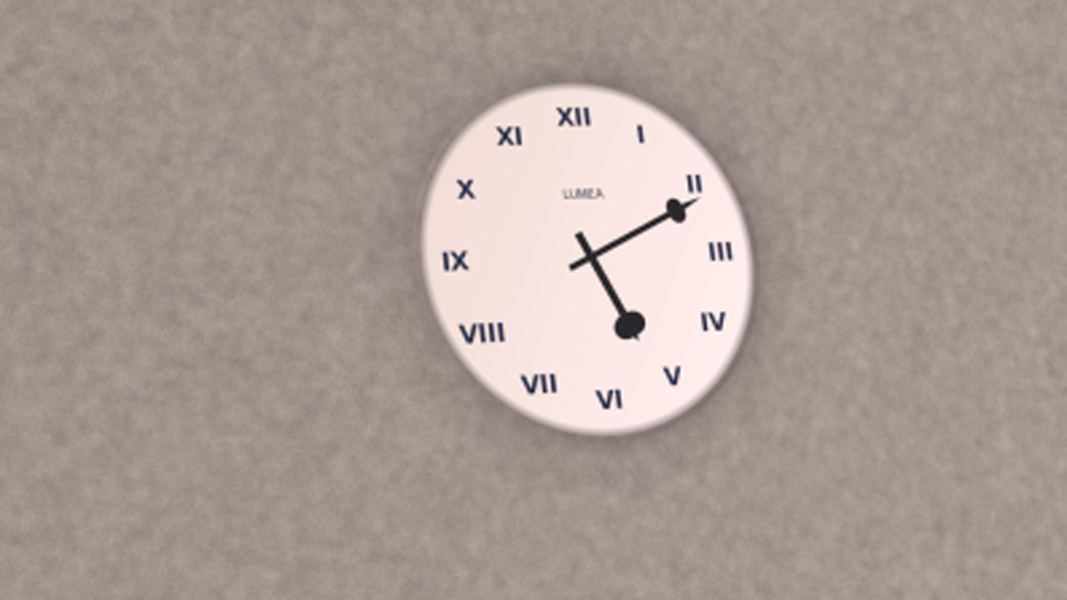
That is 5:11
